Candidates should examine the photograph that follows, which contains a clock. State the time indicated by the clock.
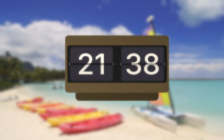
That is 21:38
